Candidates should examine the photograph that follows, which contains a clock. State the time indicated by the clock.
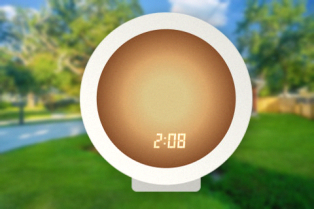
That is 2:08
